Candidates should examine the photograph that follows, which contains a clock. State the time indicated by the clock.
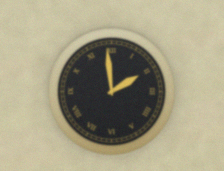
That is 1:59
